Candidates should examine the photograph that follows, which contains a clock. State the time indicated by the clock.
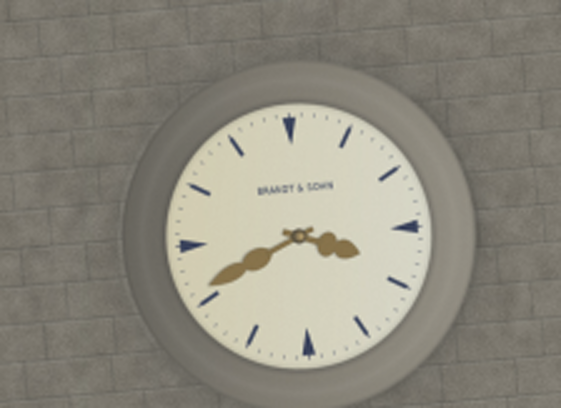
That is 3:41
